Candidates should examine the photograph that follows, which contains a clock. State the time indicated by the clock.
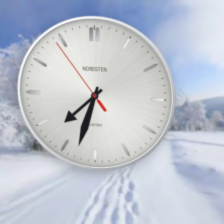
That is 7:32:54
